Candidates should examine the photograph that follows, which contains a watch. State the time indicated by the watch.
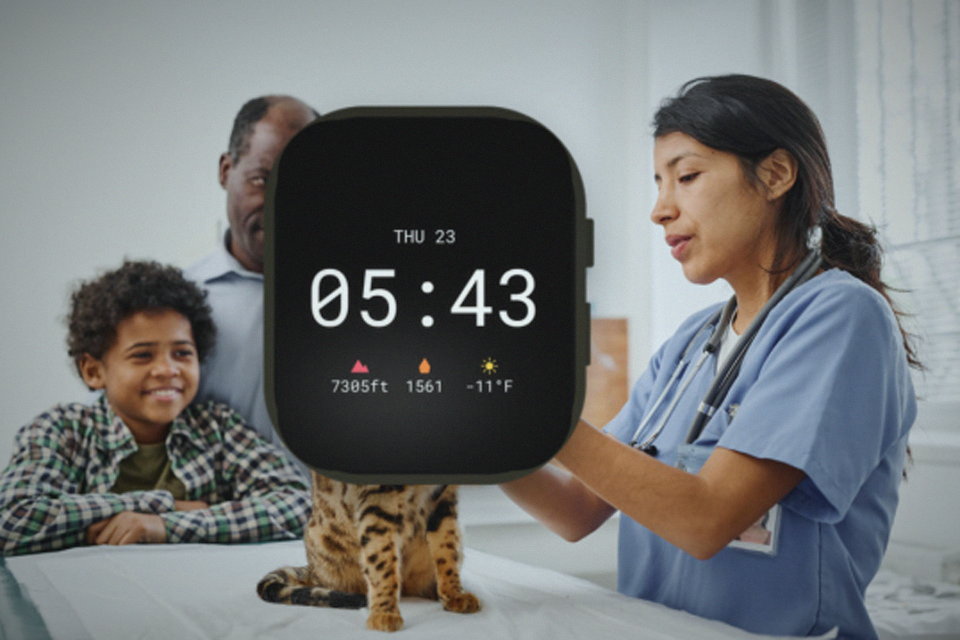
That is 5:43
